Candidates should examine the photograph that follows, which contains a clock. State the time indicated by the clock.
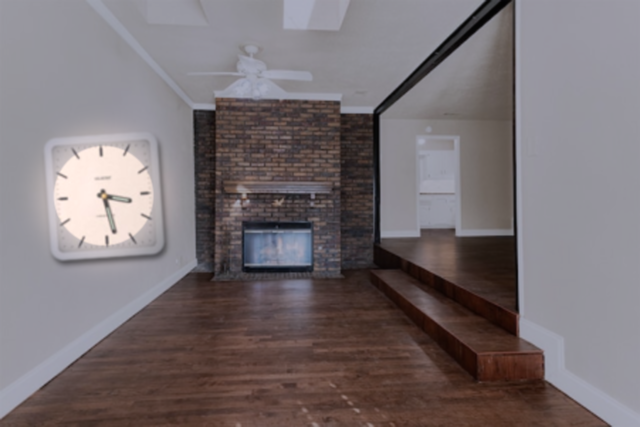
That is 3:28
